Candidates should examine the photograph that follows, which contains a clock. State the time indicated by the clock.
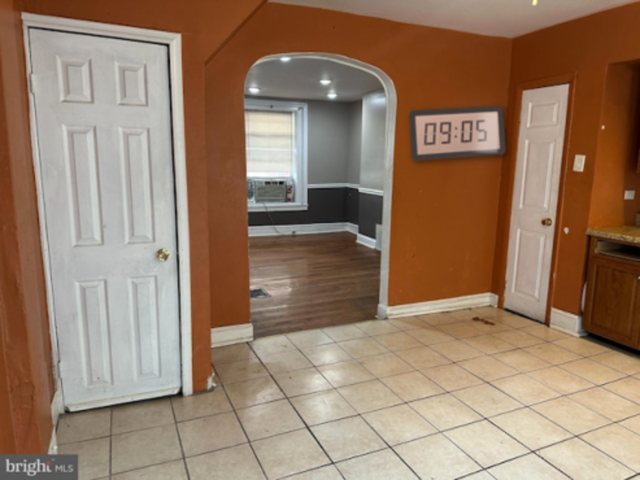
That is 9:05
